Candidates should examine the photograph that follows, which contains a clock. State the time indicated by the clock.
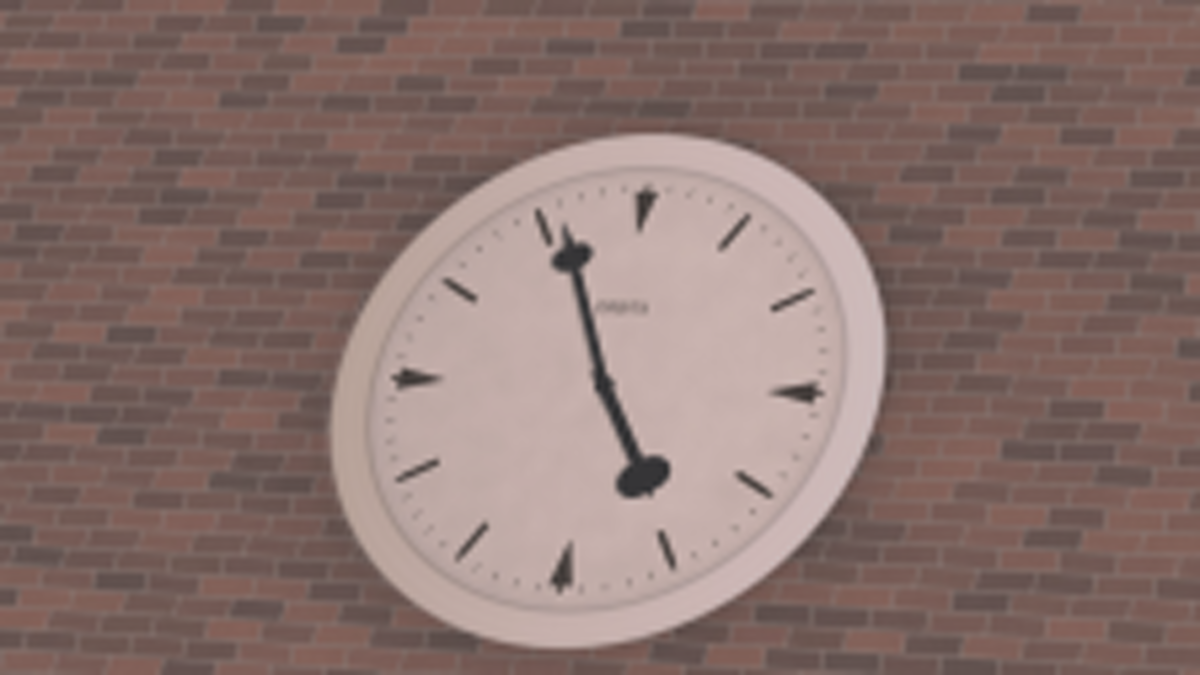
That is 4:56
